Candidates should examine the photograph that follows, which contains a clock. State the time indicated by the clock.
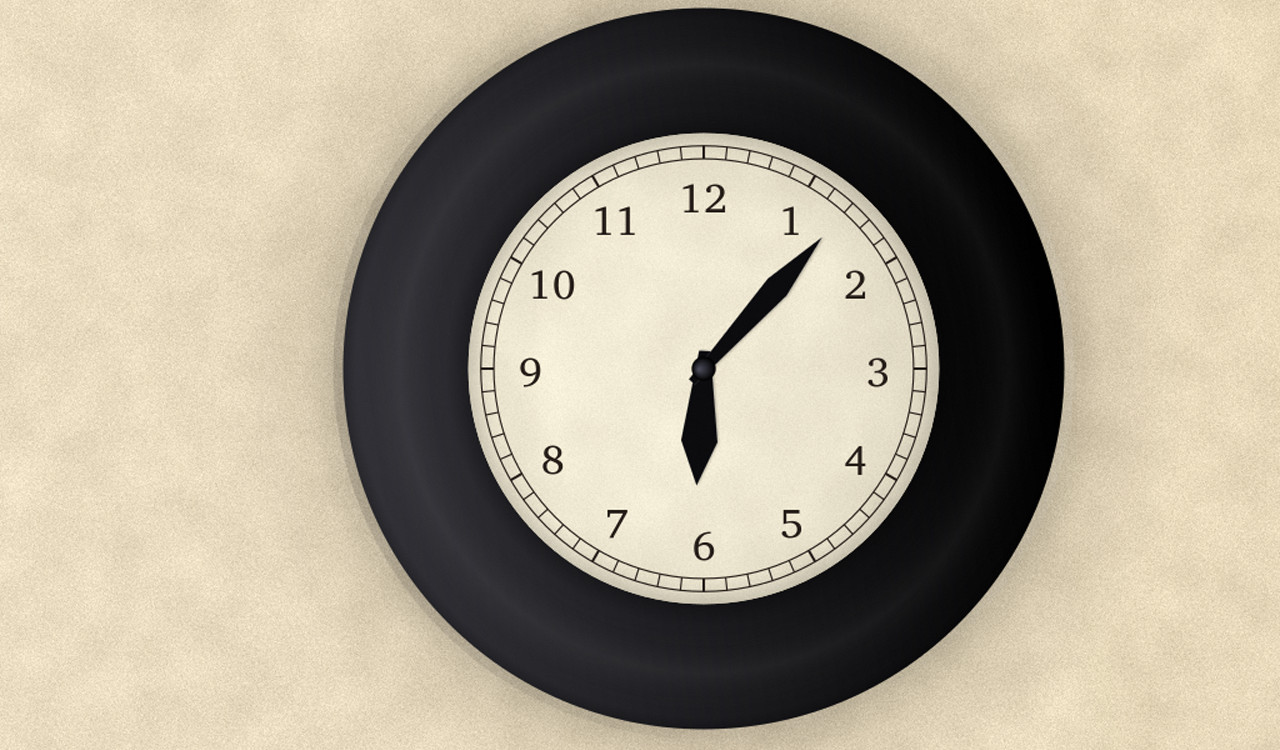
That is 6:07
